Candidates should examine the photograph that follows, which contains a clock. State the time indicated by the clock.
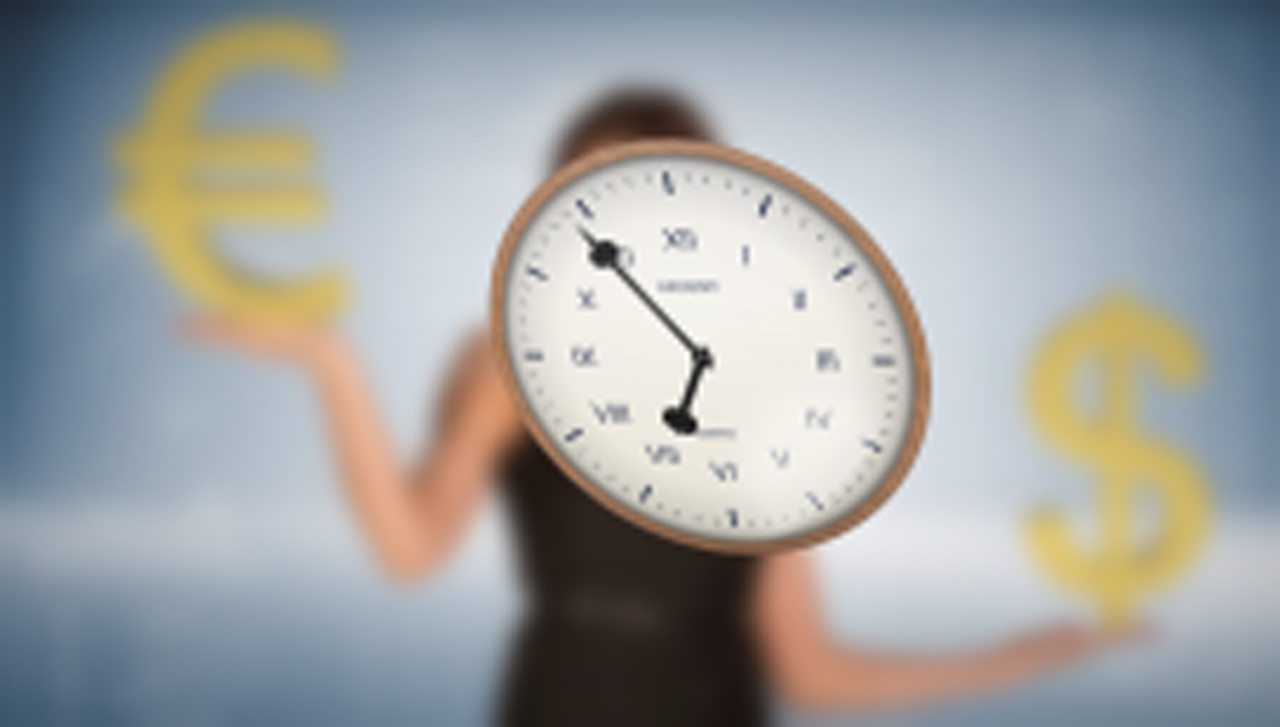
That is 6:54
